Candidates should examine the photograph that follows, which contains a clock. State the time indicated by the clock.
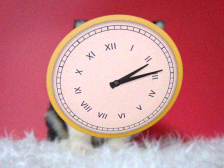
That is 2:14
